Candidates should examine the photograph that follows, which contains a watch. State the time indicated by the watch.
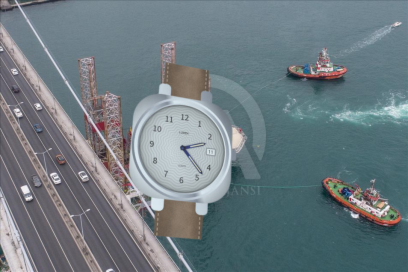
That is 2:23
